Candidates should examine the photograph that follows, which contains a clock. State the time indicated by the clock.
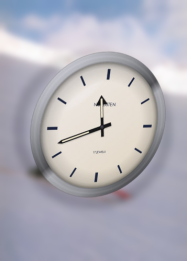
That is 11:42
